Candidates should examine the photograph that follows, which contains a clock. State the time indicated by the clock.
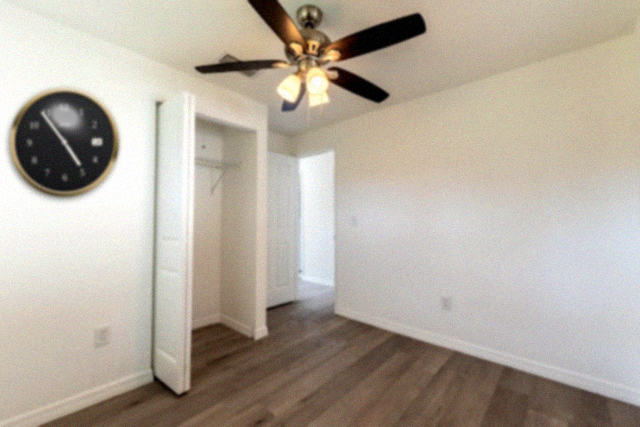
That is 4:54
